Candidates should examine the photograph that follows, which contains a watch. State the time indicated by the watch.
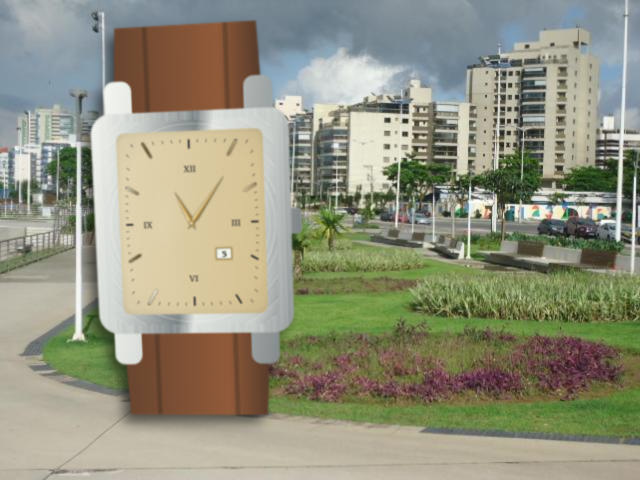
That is 11:06
